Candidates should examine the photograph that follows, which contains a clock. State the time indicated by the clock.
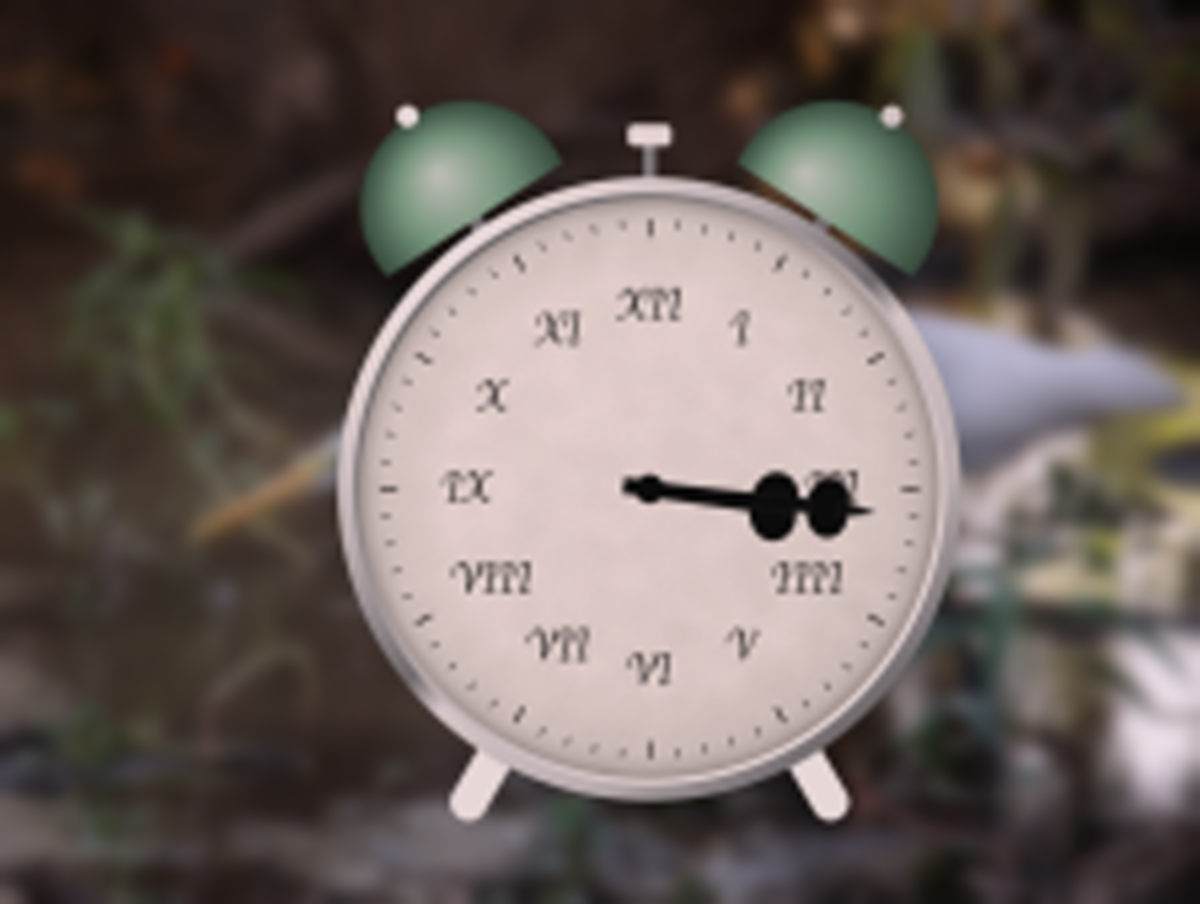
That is 3:16
